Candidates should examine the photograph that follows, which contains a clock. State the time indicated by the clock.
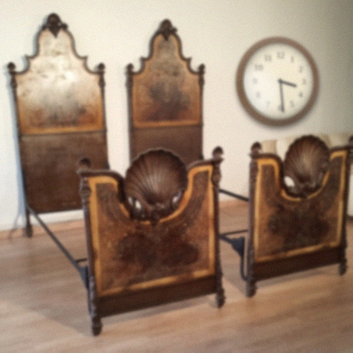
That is 3:29
